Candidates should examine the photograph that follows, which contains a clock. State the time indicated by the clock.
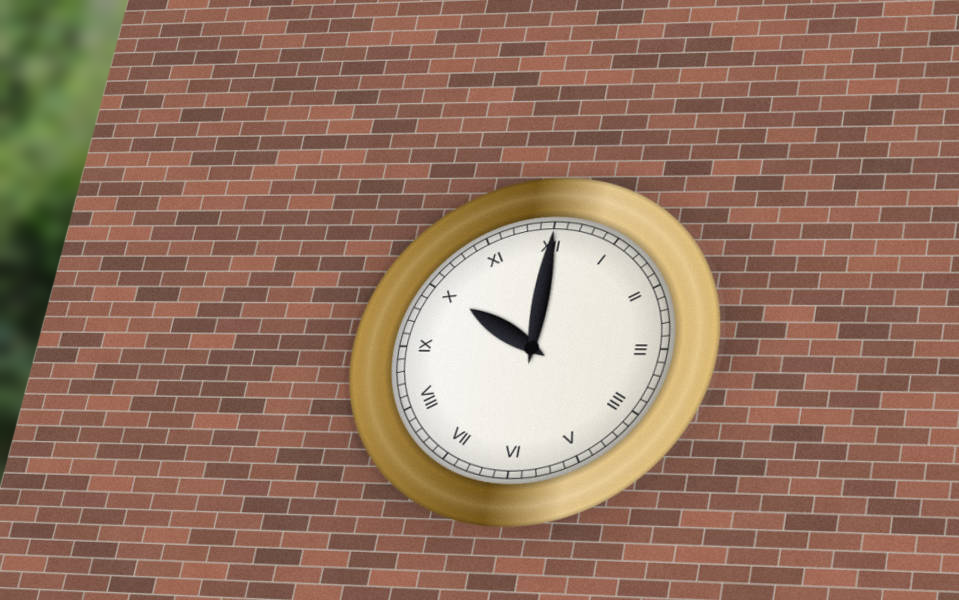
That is 10:00
